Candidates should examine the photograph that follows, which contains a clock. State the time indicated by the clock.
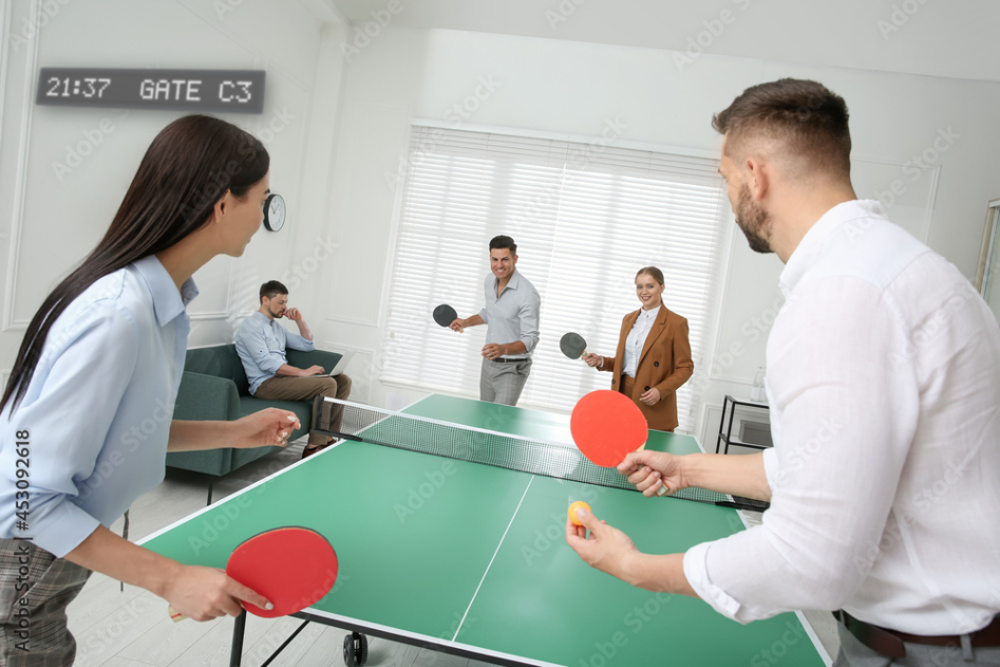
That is 21:37
